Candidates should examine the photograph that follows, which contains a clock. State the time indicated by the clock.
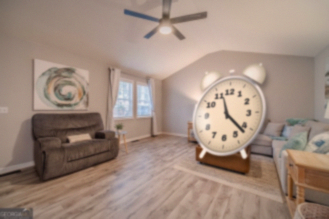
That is 11:22
